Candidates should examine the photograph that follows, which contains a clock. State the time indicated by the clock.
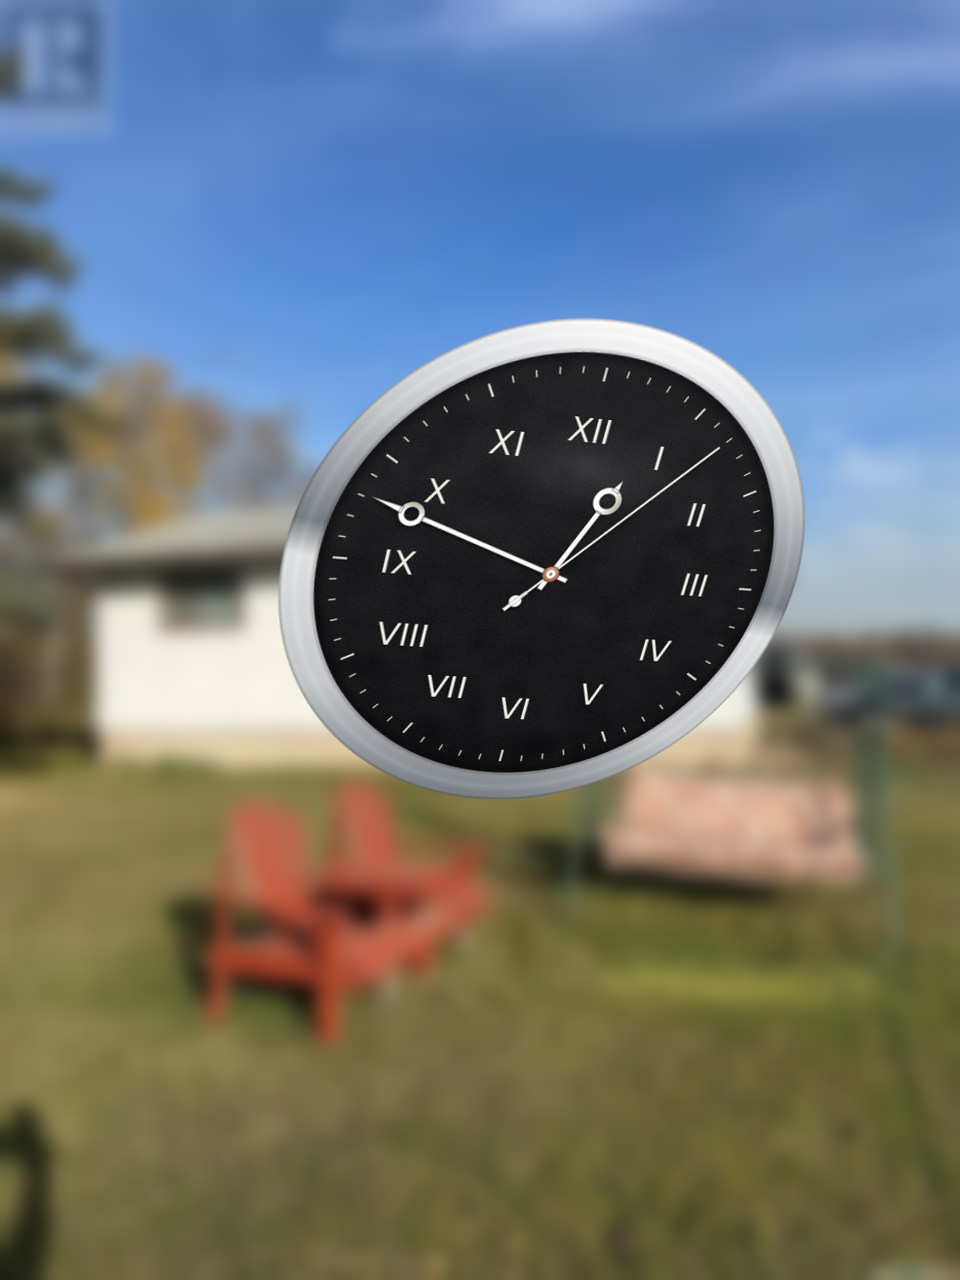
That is 12:48:07
